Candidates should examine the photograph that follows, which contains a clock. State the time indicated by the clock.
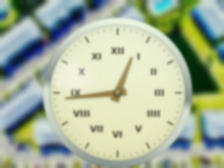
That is 12:44
